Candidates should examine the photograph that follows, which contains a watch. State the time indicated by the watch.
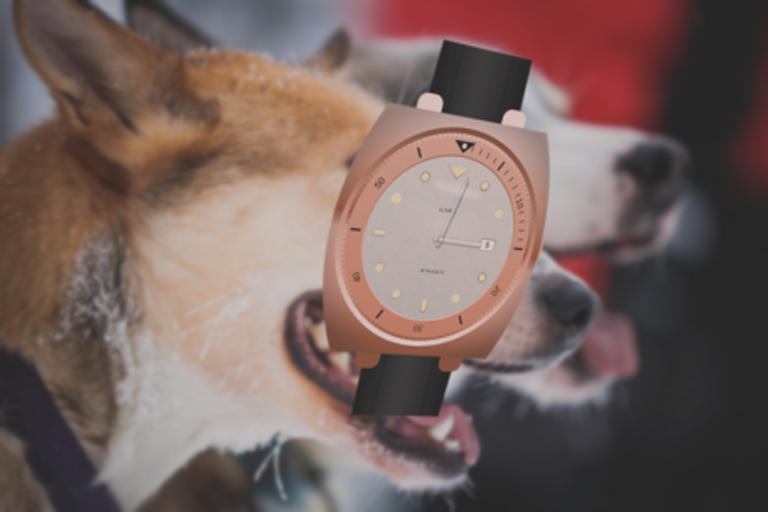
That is 3:02
